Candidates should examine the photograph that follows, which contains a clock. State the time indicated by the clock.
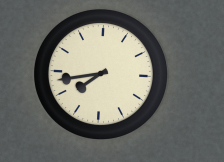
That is 7:43
